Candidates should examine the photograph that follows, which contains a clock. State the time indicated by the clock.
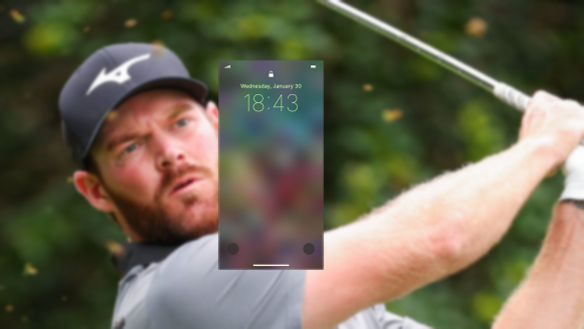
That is 18:43
